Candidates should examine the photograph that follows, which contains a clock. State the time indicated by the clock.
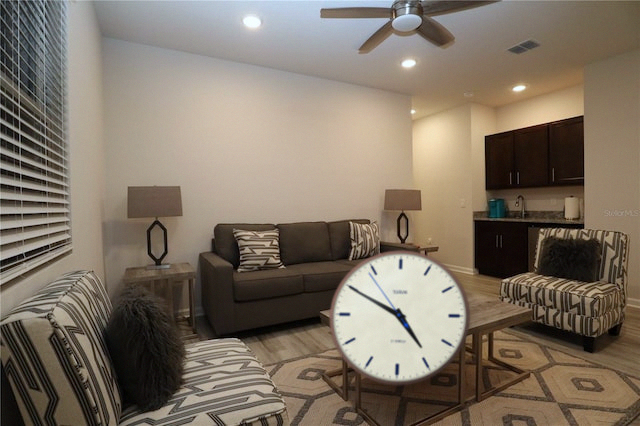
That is 4:49:54
